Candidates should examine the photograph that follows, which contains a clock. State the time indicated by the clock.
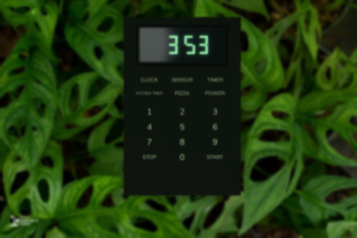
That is 3:53
